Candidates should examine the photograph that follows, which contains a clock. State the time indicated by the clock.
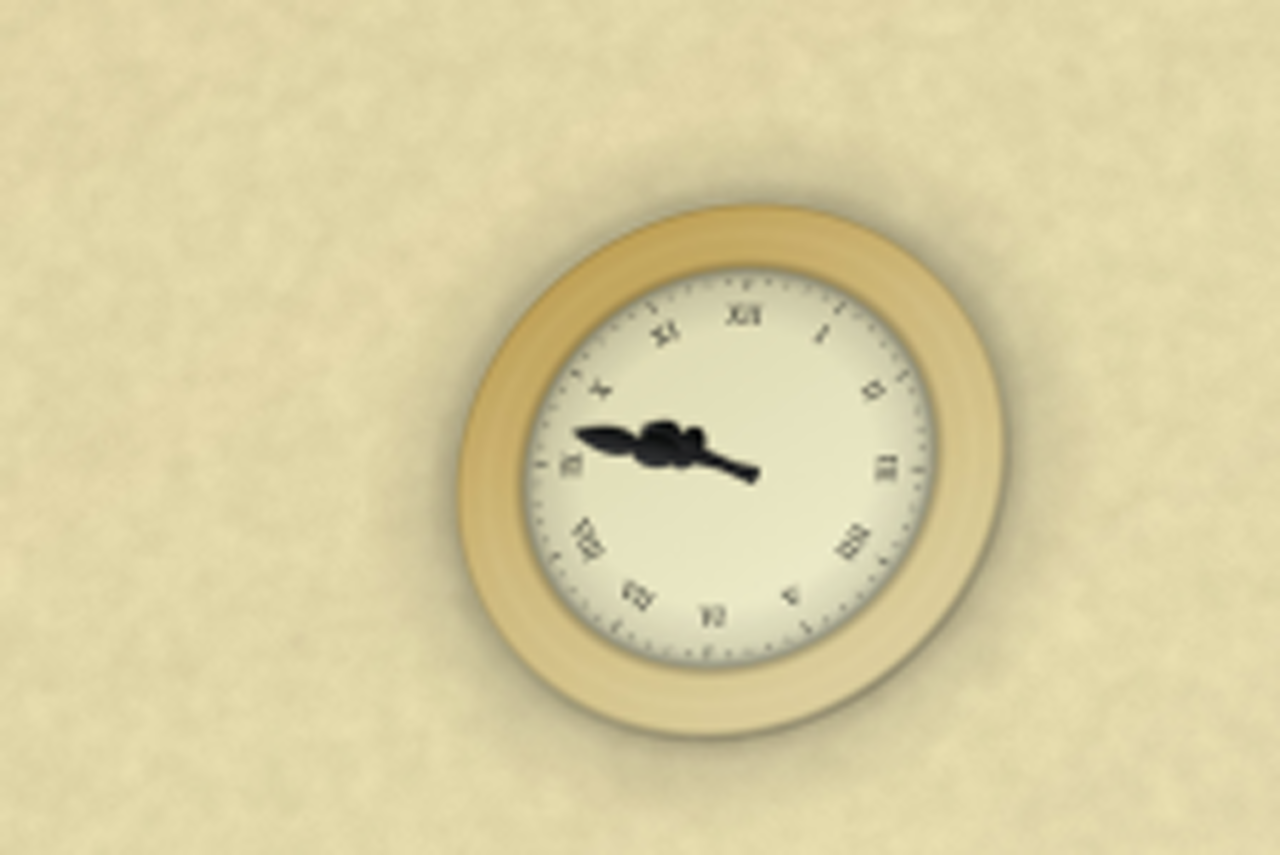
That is 9:47
